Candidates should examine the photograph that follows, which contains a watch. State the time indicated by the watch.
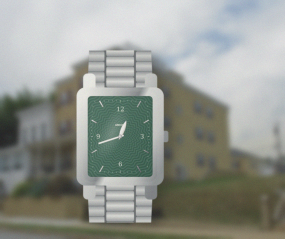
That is 12:42
